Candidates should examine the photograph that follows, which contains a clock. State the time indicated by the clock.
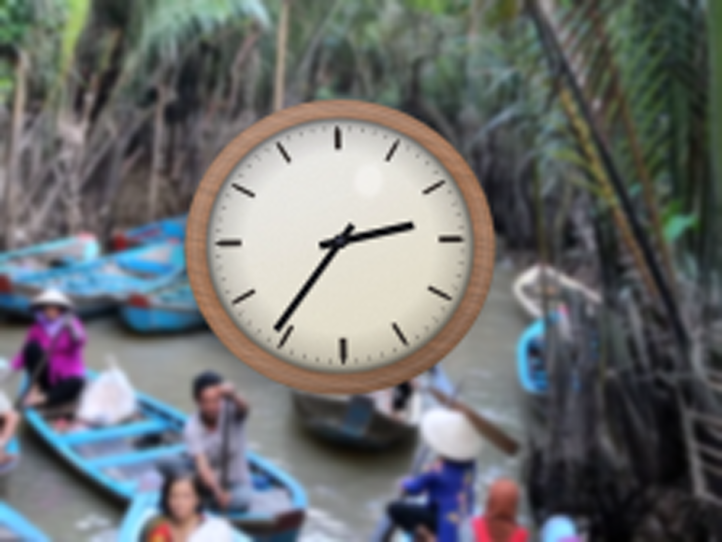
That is 2:36
